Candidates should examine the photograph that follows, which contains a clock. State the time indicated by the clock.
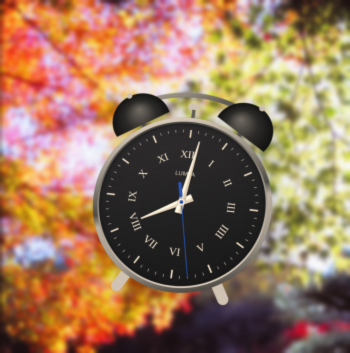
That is 8:01:28
